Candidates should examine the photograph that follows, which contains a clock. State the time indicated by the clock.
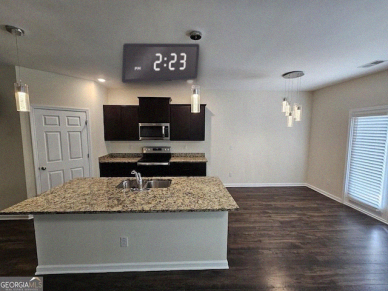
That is 2:23
